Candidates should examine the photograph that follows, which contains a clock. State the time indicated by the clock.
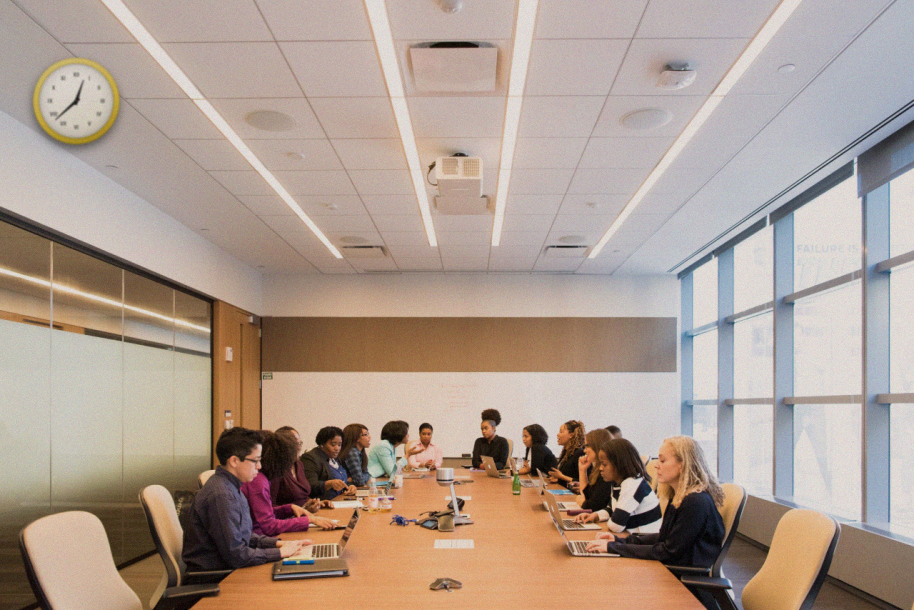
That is 12:38
